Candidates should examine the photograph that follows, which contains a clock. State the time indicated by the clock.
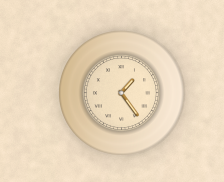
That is 1:24
